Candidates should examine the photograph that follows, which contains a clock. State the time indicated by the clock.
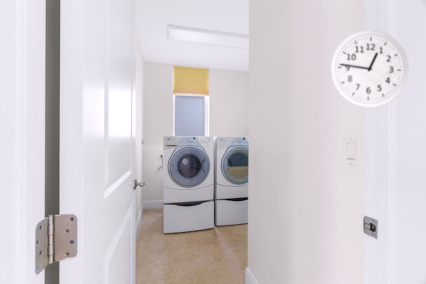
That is 12:46
